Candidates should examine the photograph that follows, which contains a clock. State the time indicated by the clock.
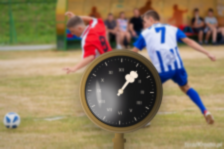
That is 1:06
